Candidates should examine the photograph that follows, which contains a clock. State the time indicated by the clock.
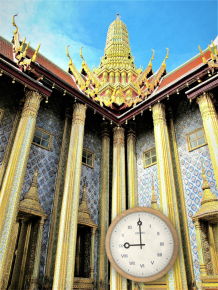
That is 9:00
